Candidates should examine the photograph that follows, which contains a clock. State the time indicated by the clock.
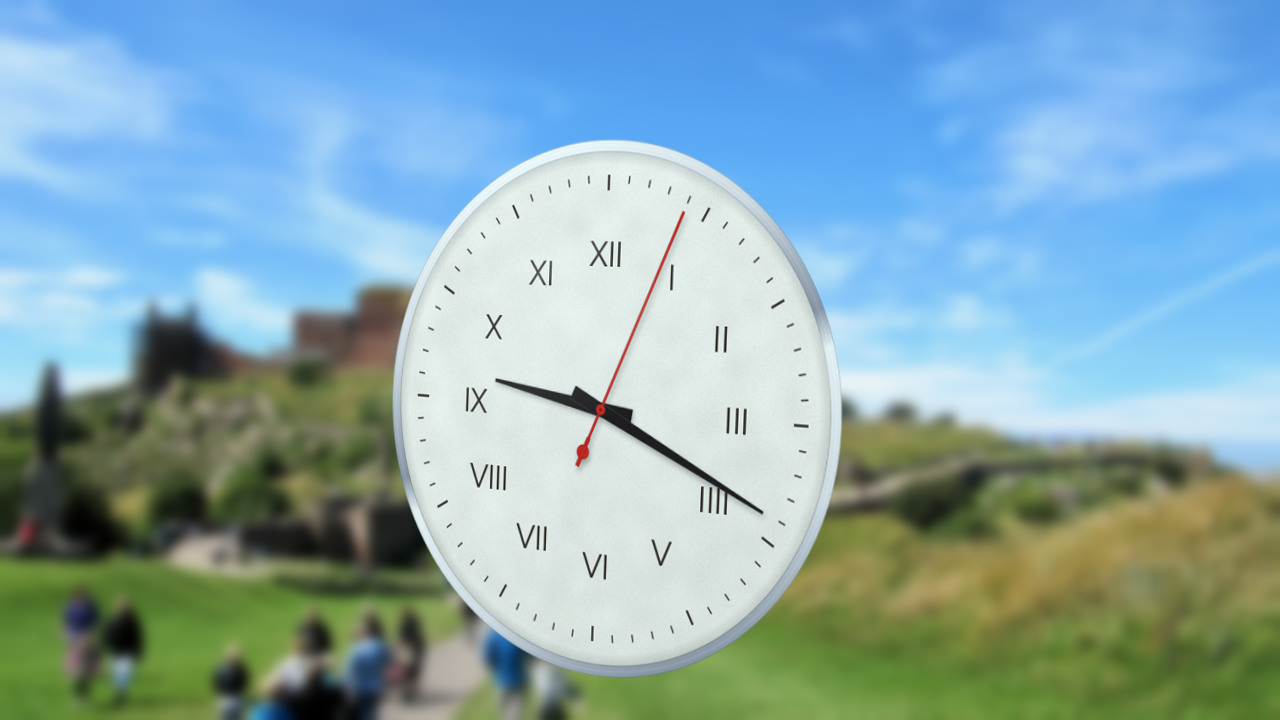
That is 9:19:04
